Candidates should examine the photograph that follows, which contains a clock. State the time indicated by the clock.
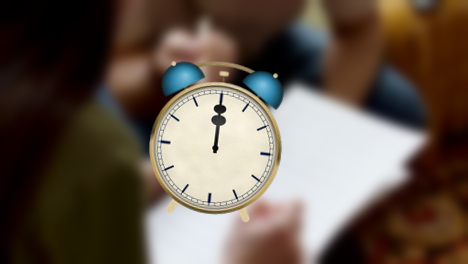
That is 12:00
